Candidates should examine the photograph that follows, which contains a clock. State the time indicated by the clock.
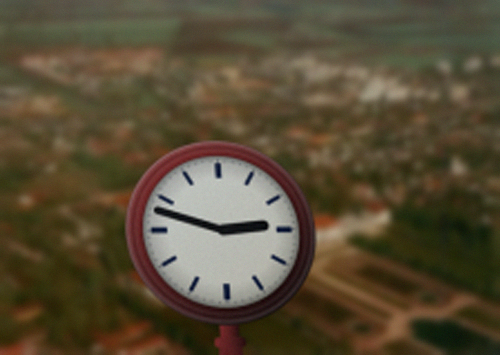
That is 2:48
